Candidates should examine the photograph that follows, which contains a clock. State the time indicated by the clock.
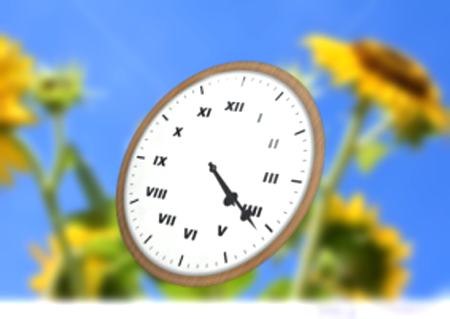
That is 4:21
